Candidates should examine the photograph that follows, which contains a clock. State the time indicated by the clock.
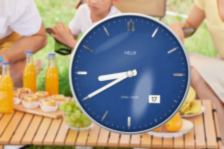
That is 8:40
